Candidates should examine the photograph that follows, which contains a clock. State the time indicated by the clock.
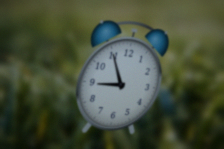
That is 8:55
